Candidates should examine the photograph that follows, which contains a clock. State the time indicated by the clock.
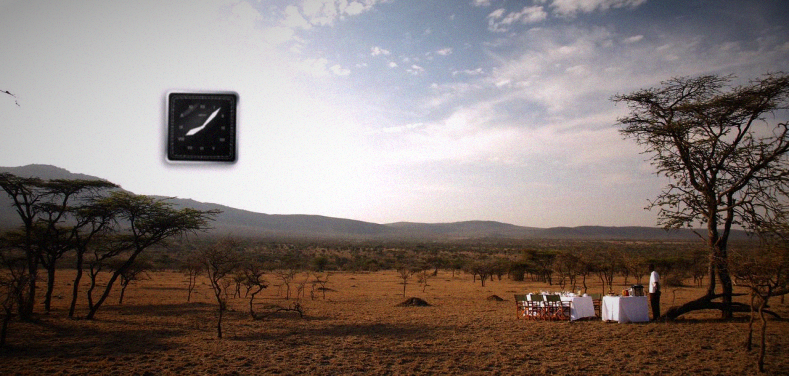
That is 8:07
